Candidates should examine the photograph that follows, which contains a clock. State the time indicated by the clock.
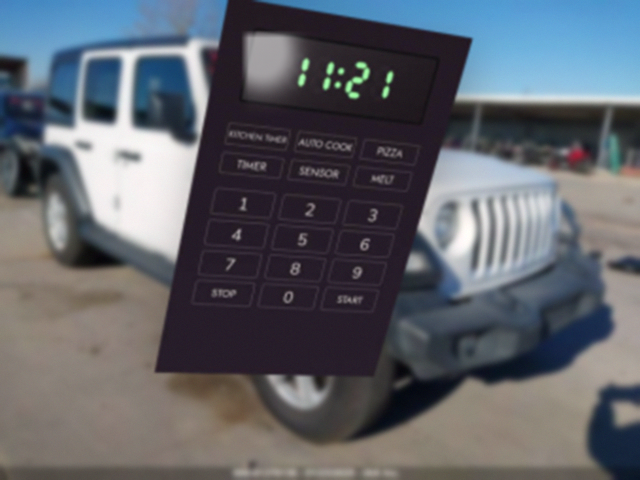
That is 11:21
